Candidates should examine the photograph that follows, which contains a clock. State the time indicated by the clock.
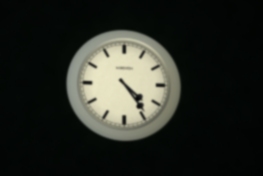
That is 4:24
